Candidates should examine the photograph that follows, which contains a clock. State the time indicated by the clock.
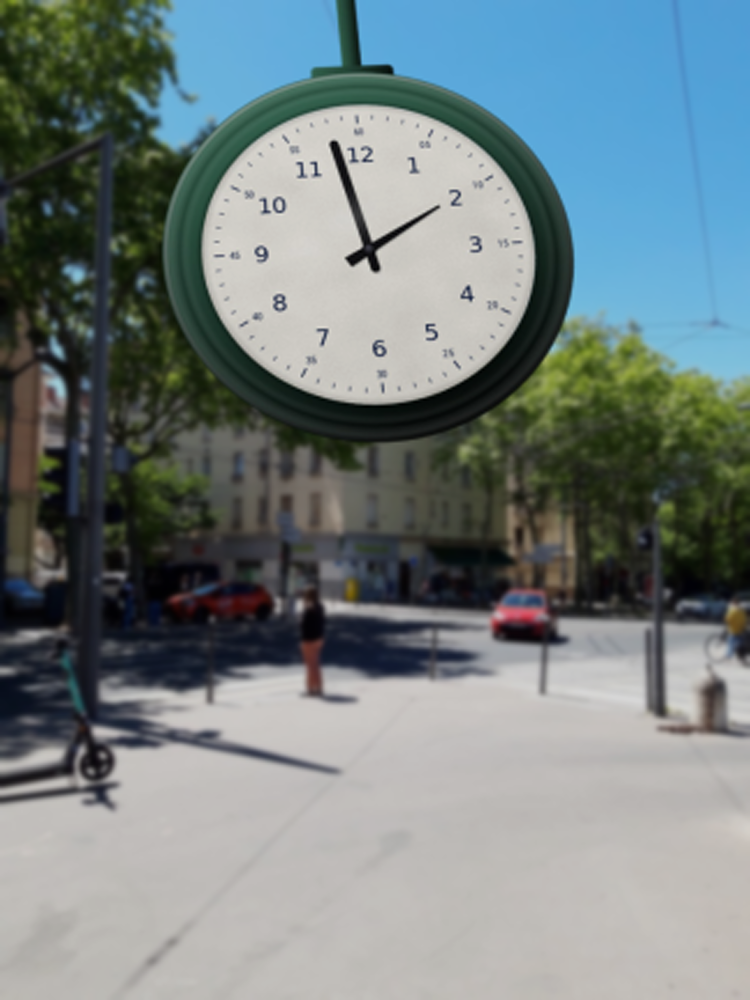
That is 1:58
